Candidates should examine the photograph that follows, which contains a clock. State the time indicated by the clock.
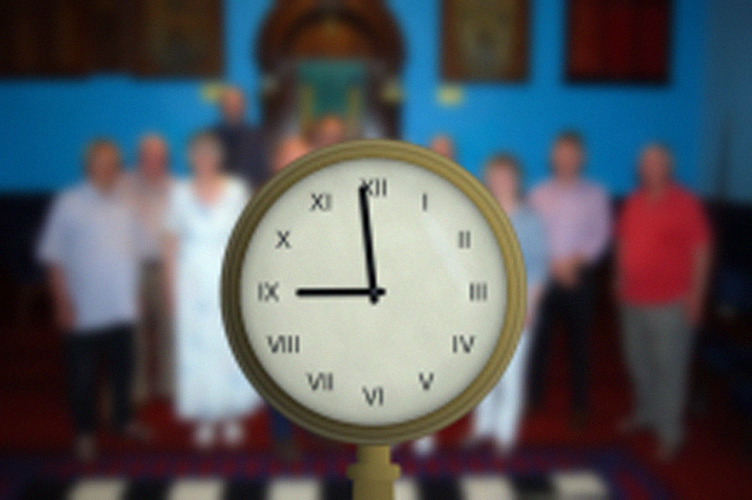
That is 8:59
